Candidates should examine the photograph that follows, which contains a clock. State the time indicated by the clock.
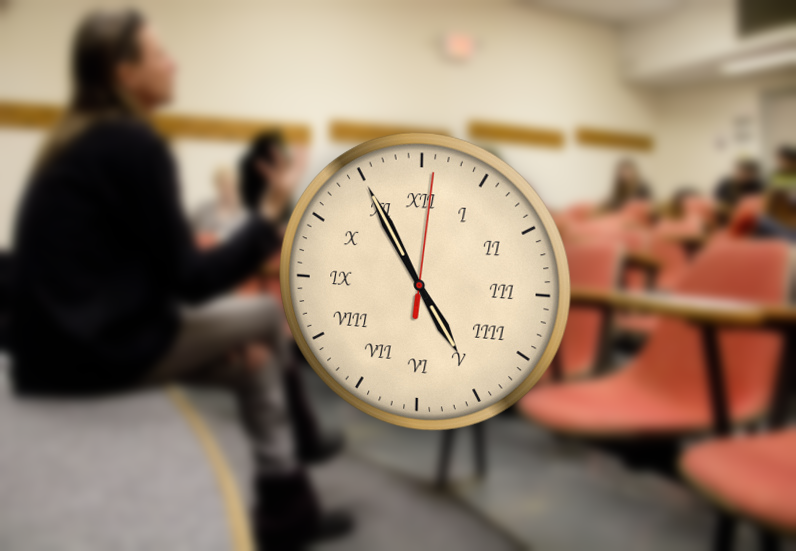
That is 4:55:01
